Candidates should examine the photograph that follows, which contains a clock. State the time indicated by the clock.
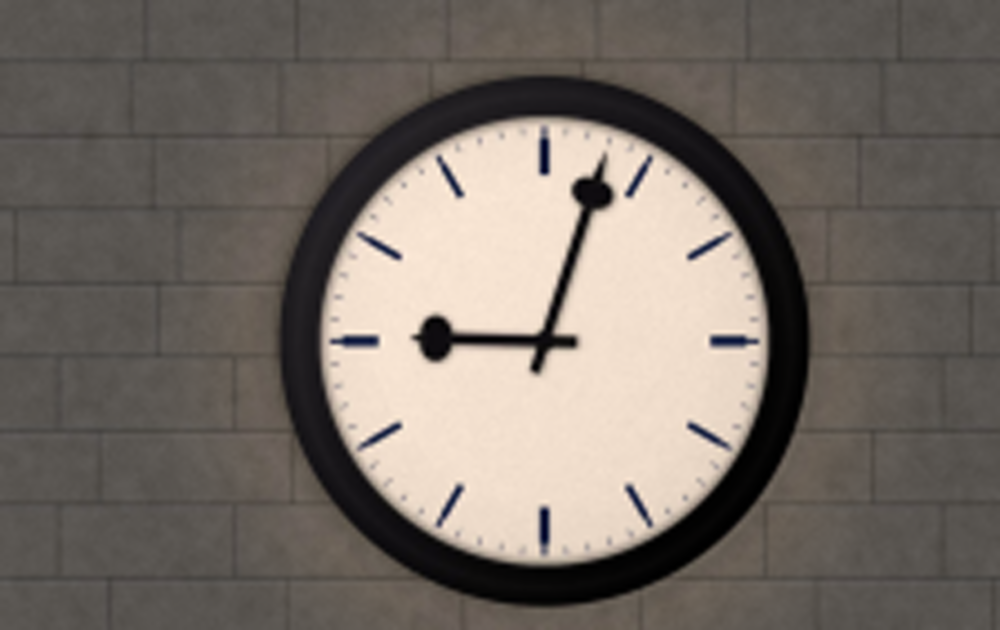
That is 9:03
